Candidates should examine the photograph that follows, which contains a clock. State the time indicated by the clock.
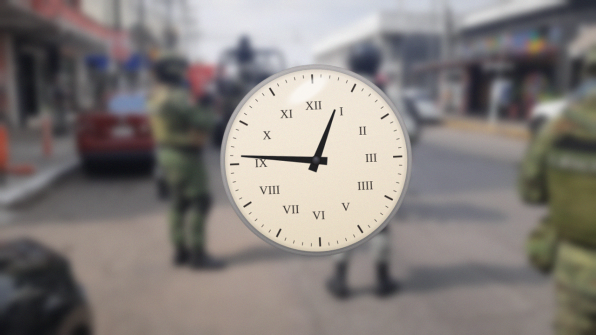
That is 12:46
